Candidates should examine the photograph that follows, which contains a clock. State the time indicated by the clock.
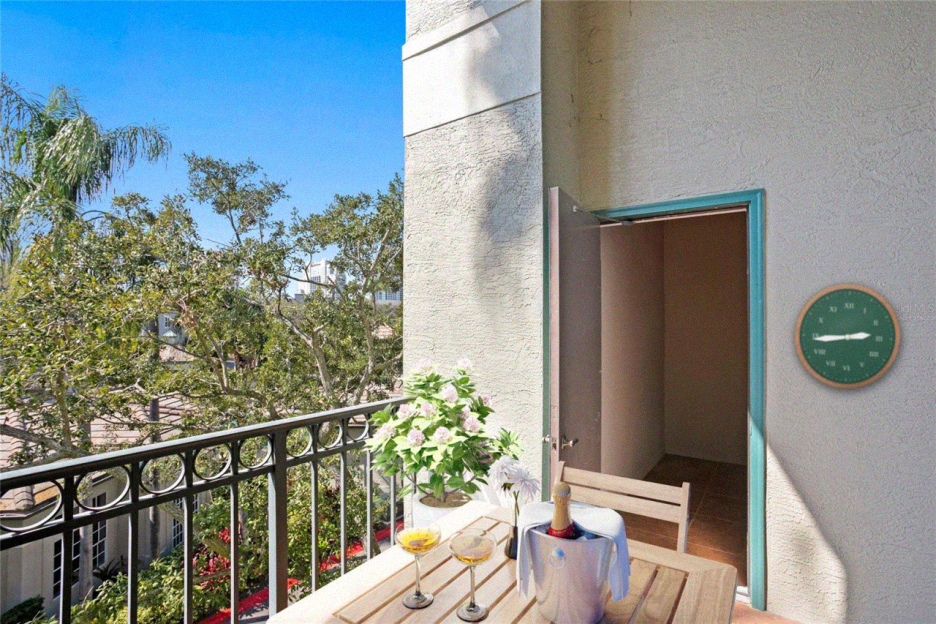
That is 2:44
